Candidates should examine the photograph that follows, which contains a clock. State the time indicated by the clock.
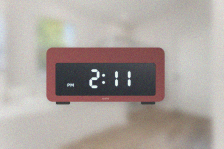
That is 2:11
